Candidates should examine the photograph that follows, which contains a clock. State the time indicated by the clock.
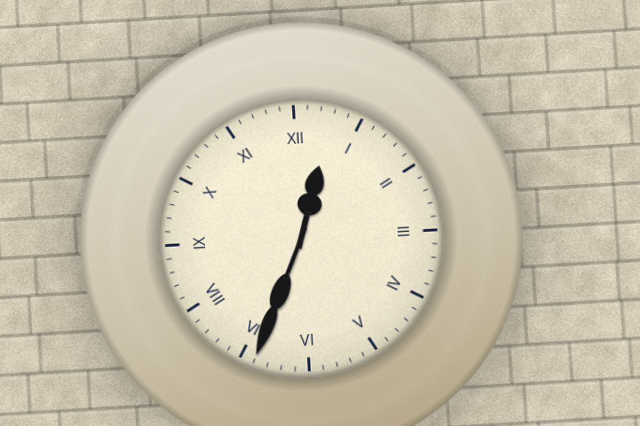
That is 12:34
